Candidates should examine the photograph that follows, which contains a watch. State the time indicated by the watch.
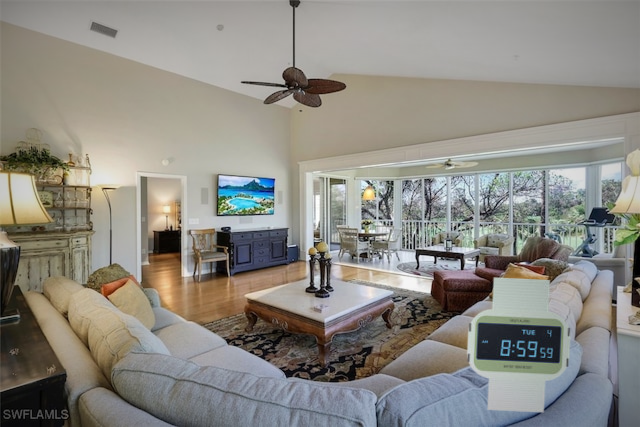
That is 8:59:59
